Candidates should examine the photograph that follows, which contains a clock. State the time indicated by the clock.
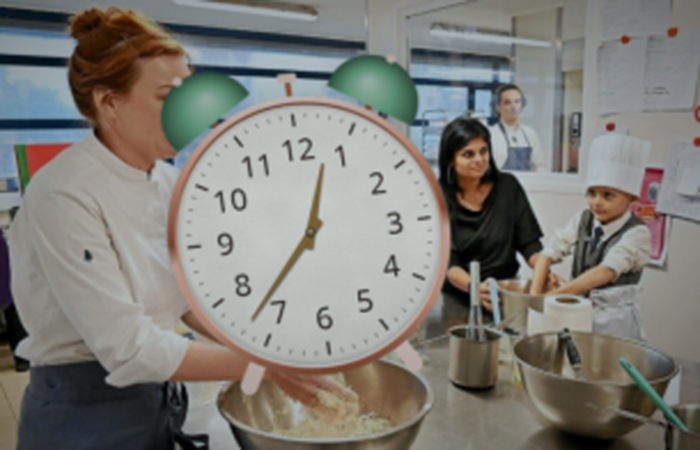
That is 12:37
